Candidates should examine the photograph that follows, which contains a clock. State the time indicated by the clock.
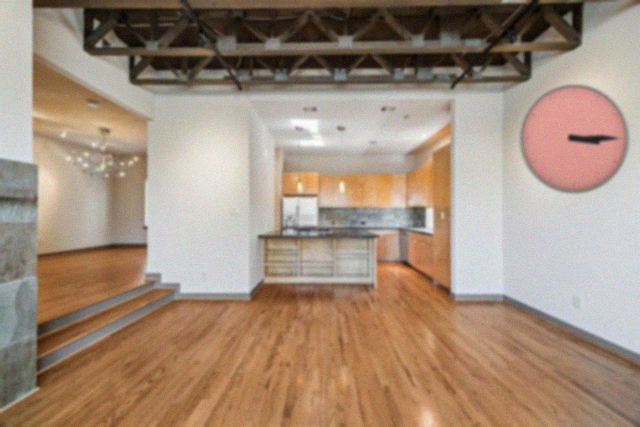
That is 3:15
